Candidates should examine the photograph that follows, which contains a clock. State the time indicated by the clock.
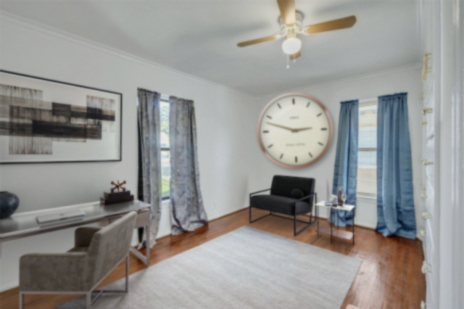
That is 2:48
